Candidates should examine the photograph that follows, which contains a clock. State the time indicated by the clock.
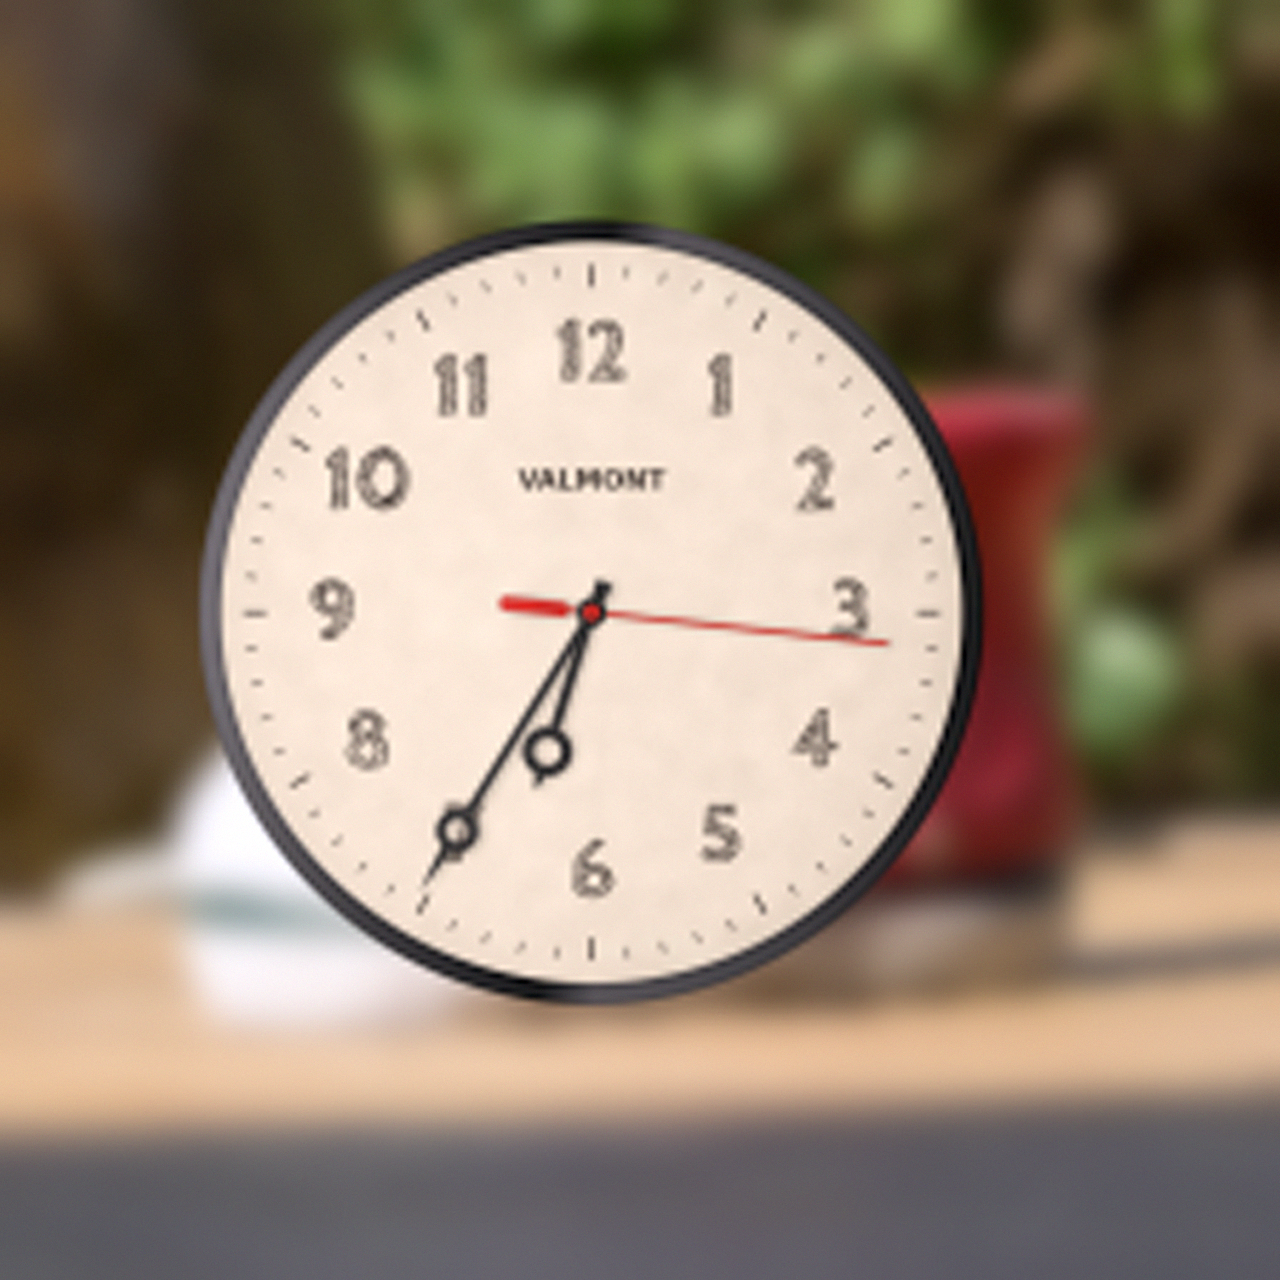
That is 6:35:16
